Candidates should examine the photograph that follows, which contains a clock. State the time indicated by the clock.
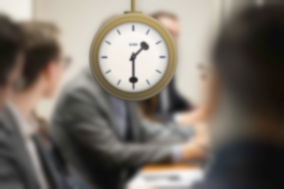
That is 1:30
